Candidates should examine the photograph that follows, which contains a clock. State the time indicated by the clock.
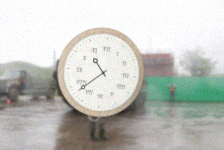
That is 10:38
